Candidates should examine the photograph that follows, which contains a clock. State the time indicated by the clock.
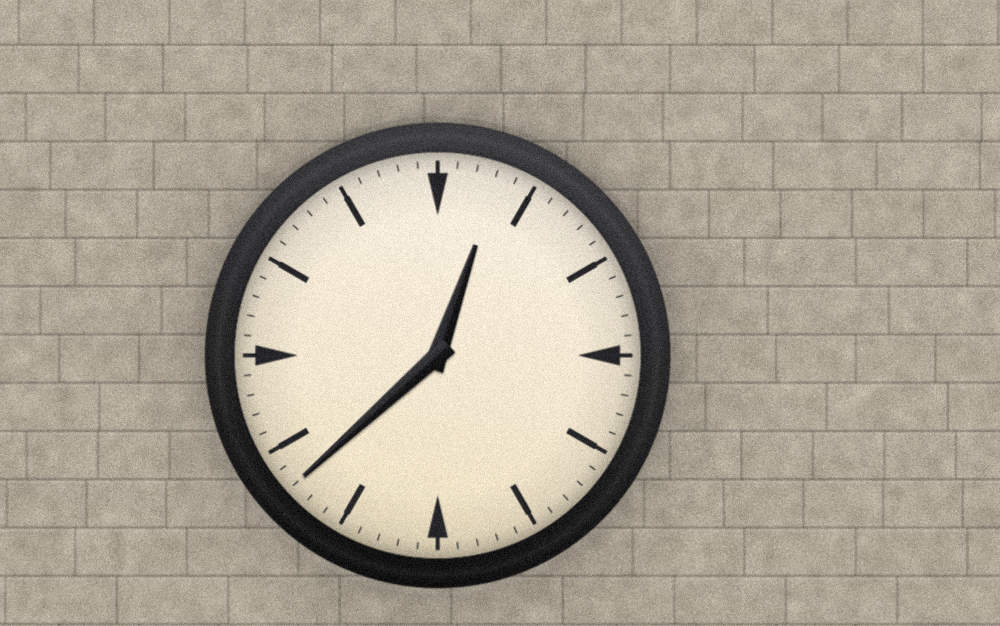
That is 12:38
